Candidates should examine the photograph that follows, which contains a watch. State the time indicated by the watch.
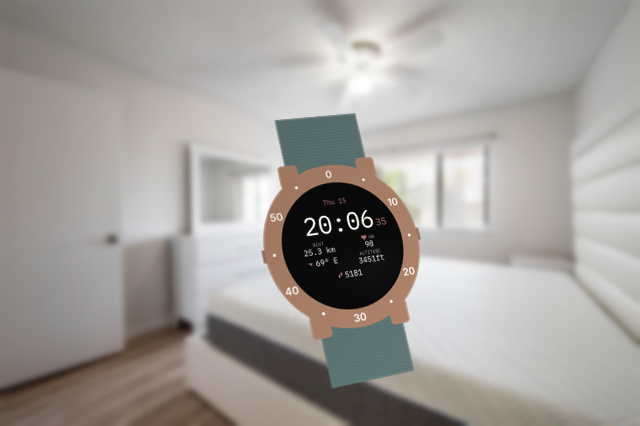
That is 20:06:35
